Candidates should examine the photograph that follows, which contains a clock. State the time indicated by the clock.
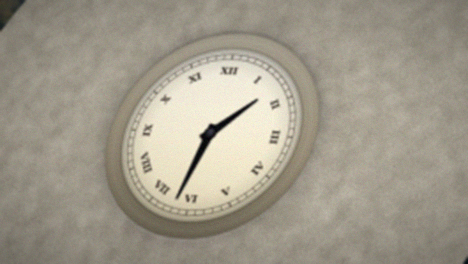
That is 1:32
